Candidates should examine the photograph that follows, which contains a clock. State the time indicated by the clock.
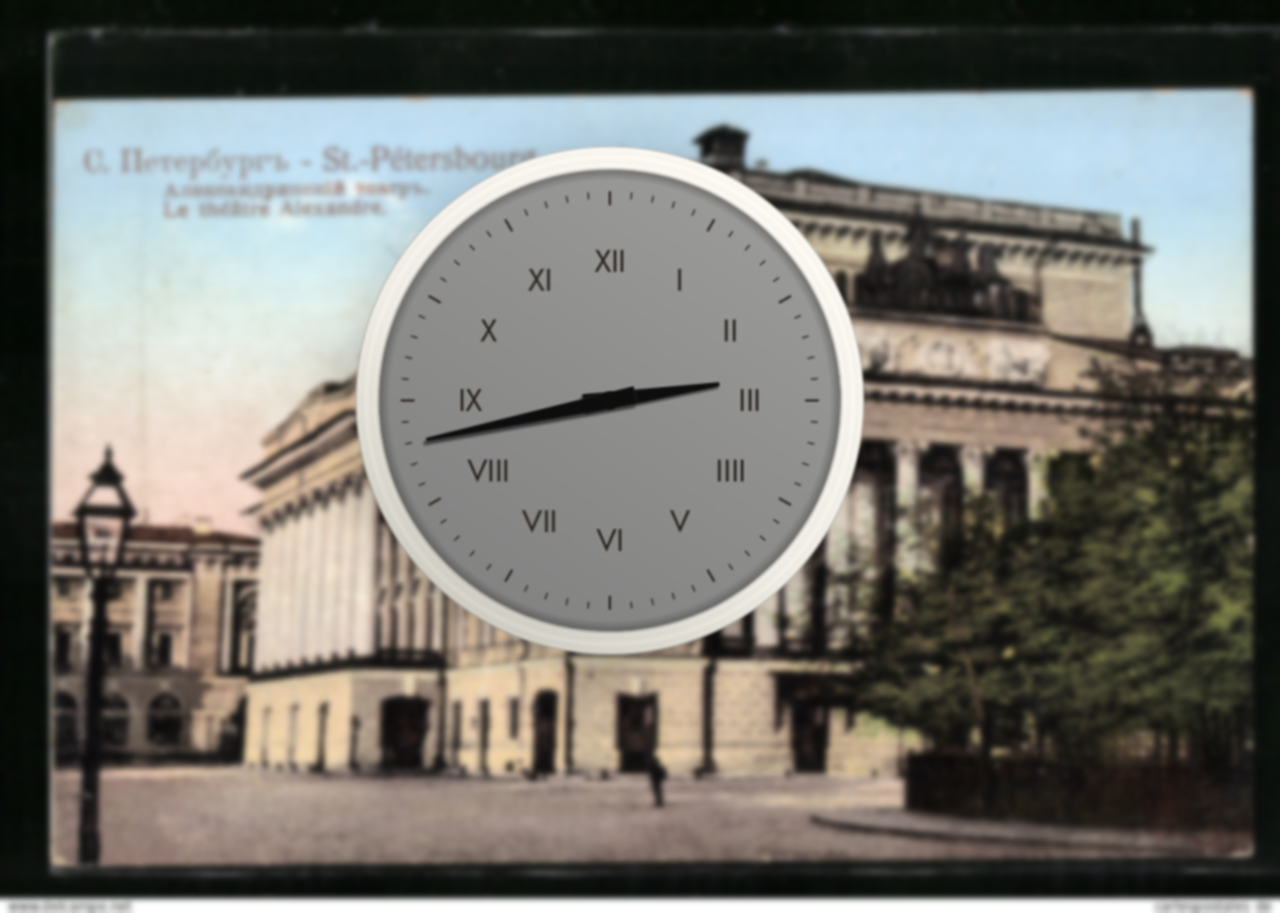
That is 2:43
